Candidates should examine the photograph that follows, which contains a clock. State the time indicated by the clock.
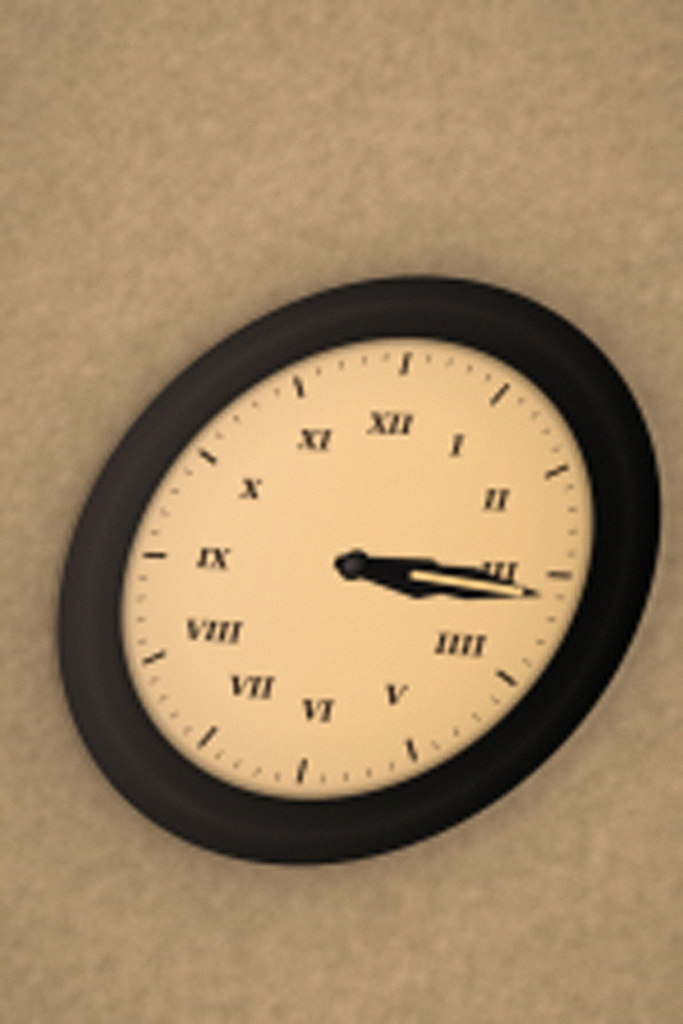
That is 3:16
